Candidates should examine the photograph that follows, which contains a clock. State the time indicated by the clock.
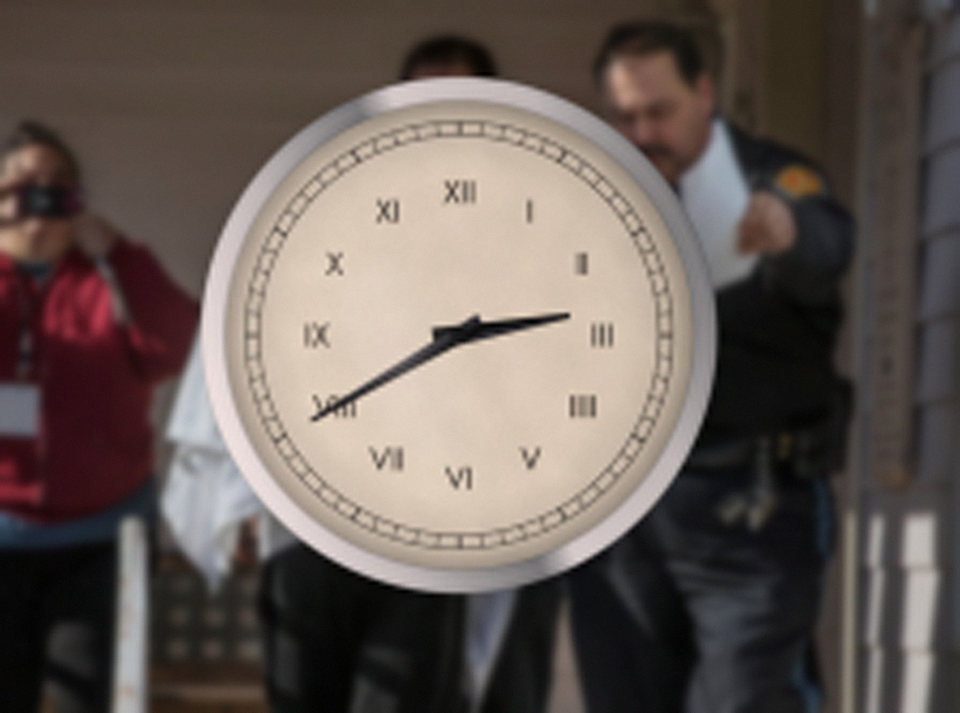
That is 2:40
